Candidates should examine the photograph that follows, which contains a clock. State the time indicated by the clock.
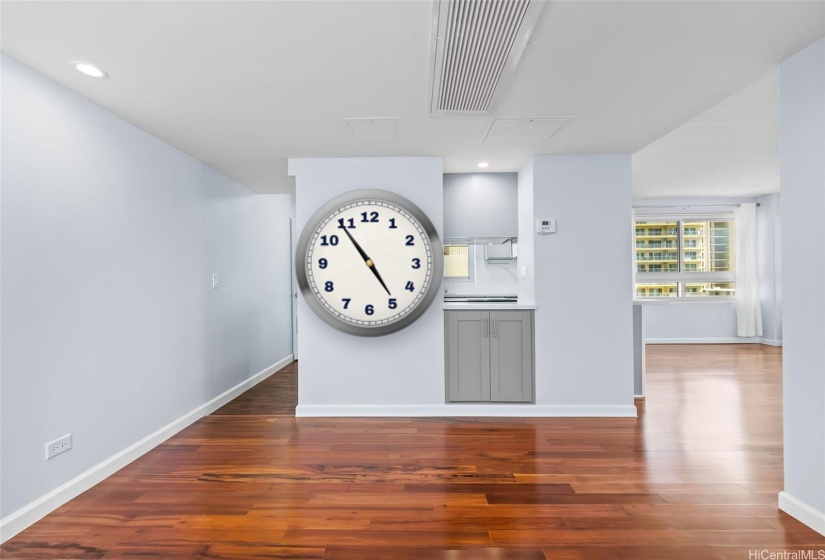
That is 4:54
